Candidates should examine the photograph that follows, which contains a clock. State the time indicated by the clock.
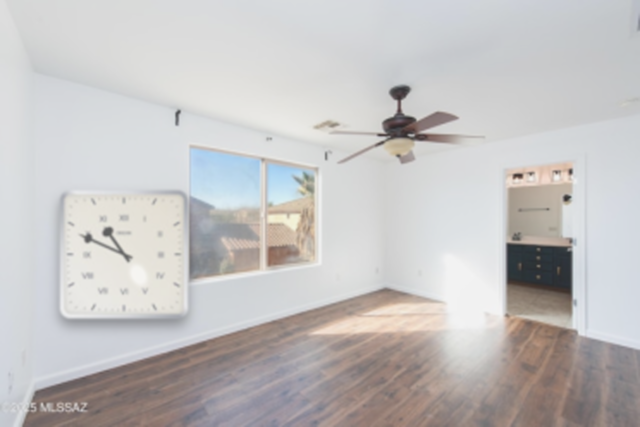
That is 10:49
